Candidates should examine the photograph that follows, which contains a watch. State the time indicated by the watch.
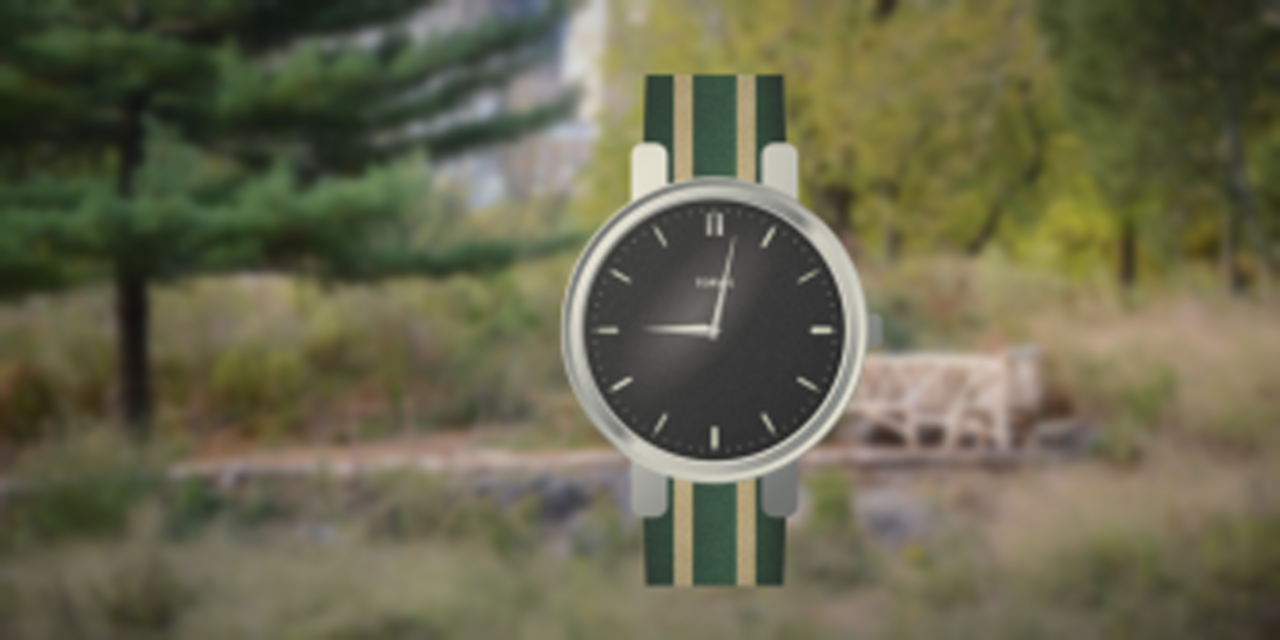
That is 9:02
